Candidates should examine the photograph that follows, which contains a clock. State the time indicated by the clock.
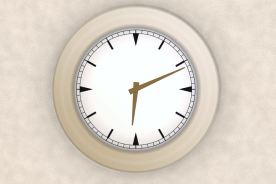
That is 6:11
